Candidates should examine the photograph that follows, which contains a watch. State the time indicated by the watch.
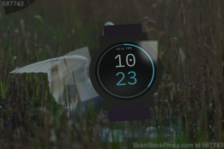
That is 10:23
